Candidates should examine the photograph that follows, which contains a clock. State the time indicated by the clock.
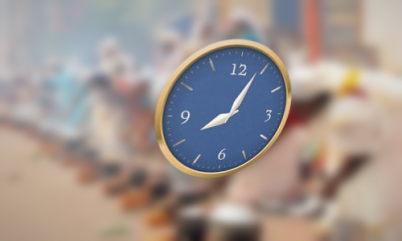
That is 8:04
